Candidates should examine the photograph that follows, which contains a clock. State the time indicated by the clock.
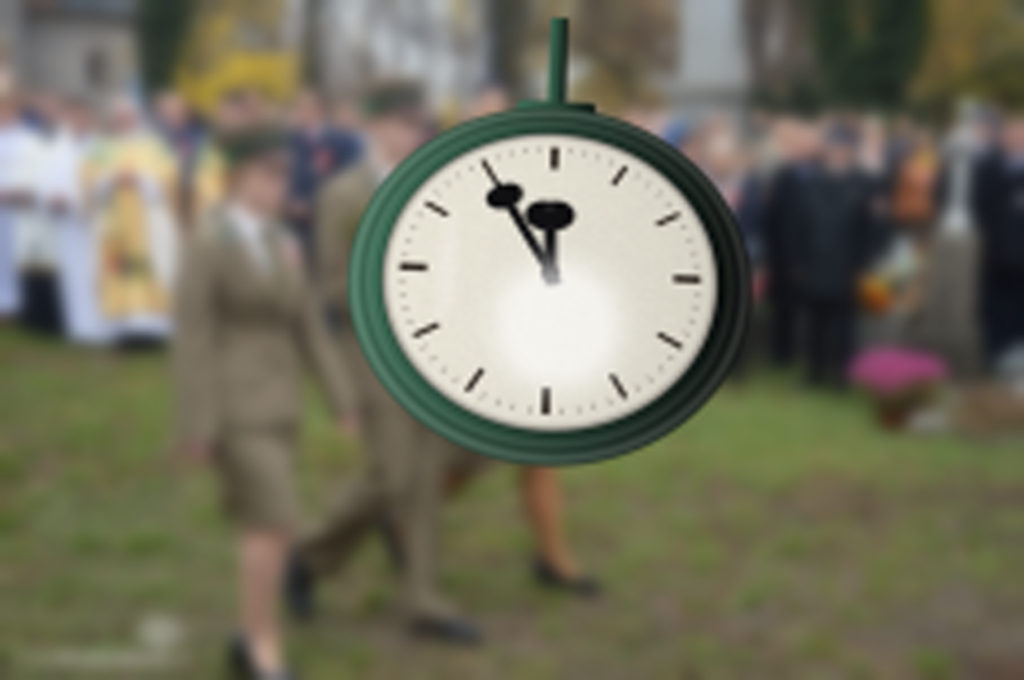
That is 11:55
